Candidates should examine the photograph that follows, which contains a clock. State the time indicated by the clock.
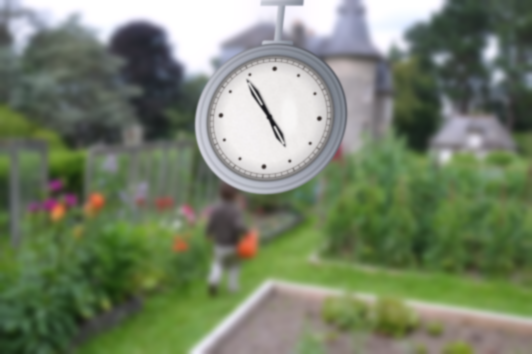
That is 4:54
